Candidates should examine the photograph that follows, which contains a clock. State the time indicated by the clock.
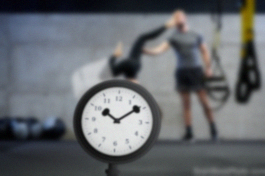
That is 10:09
